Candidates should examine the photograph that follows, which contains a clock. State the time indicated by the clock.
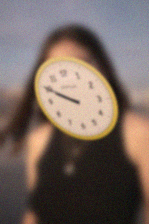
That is 9:50
